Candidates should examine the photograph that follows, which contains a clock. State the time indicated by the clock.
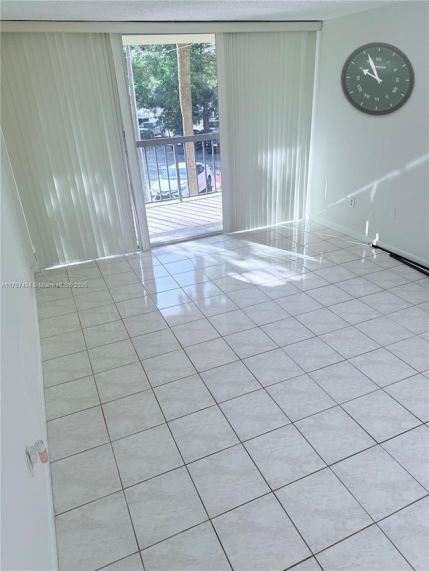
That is 9:56
